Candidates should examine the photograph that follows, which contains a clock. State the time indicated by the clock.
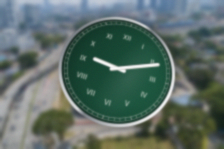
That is 9:11
